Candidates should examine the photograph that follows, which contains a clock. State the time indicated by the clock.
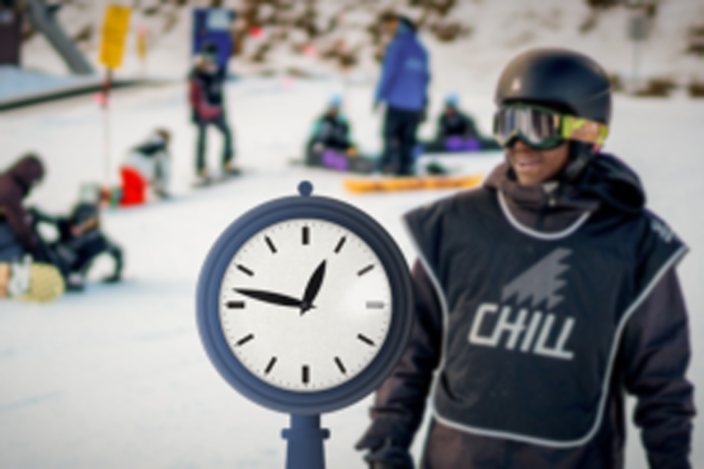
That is 12:47
